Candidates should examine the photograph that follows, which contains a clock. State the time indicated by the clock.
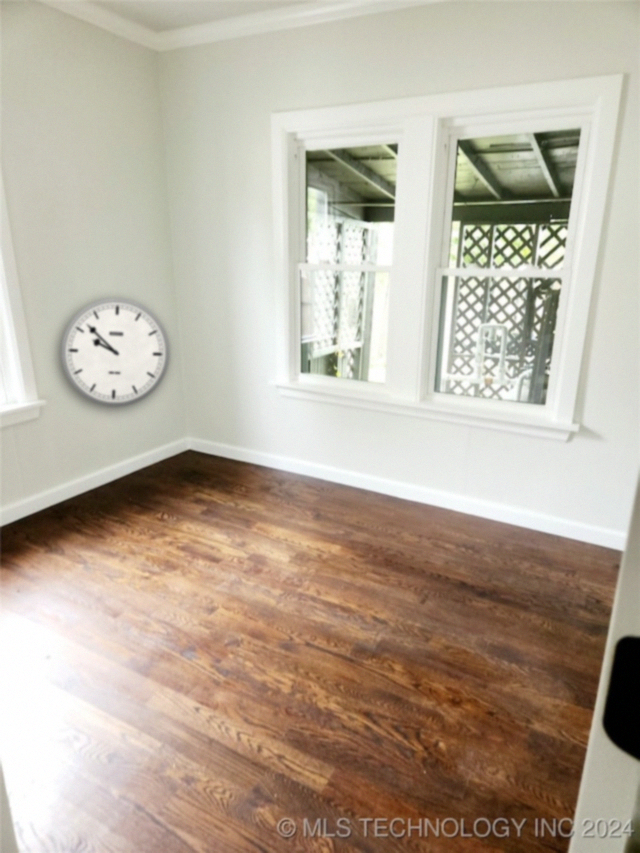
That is 9:52
